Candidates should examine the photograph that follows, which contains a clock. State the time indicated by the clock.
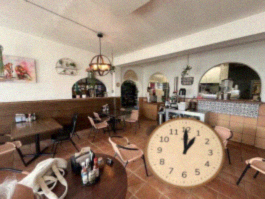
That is 1:00
